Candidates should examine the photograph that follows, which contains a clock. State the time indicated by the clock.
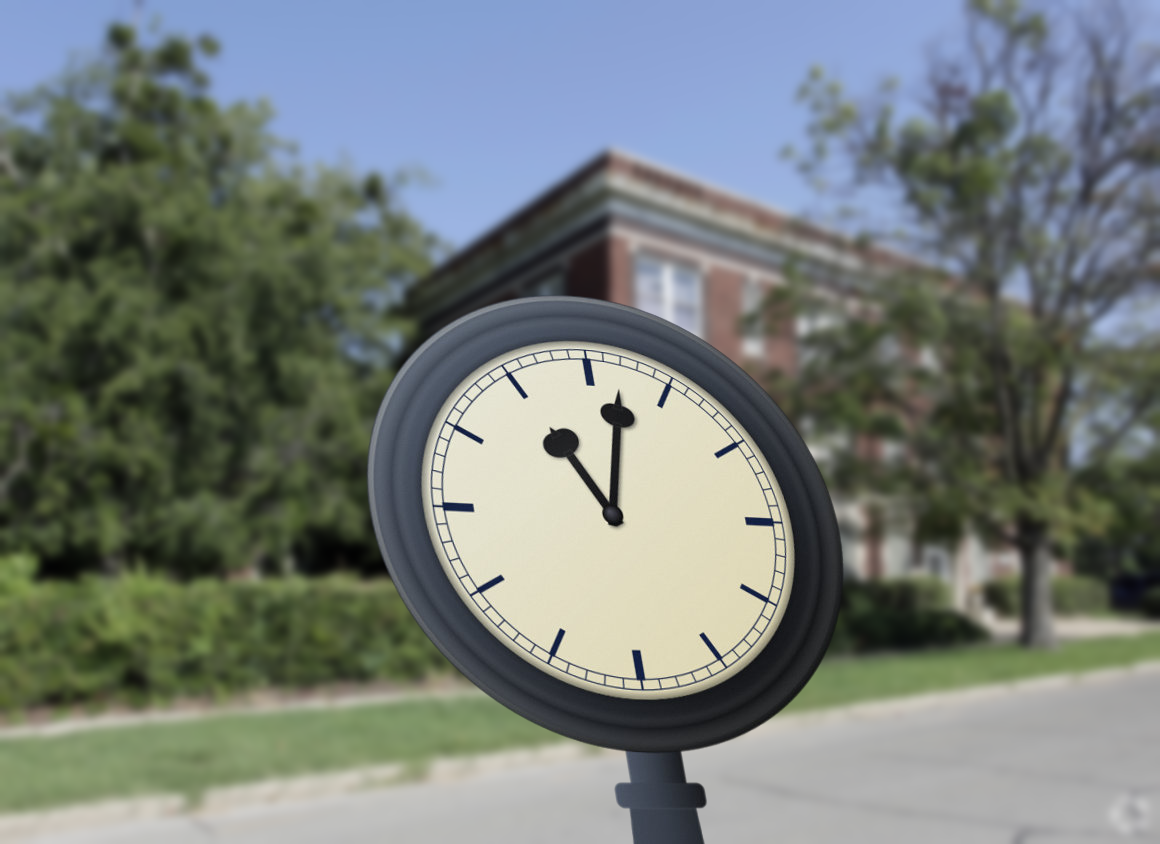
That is 11:02
